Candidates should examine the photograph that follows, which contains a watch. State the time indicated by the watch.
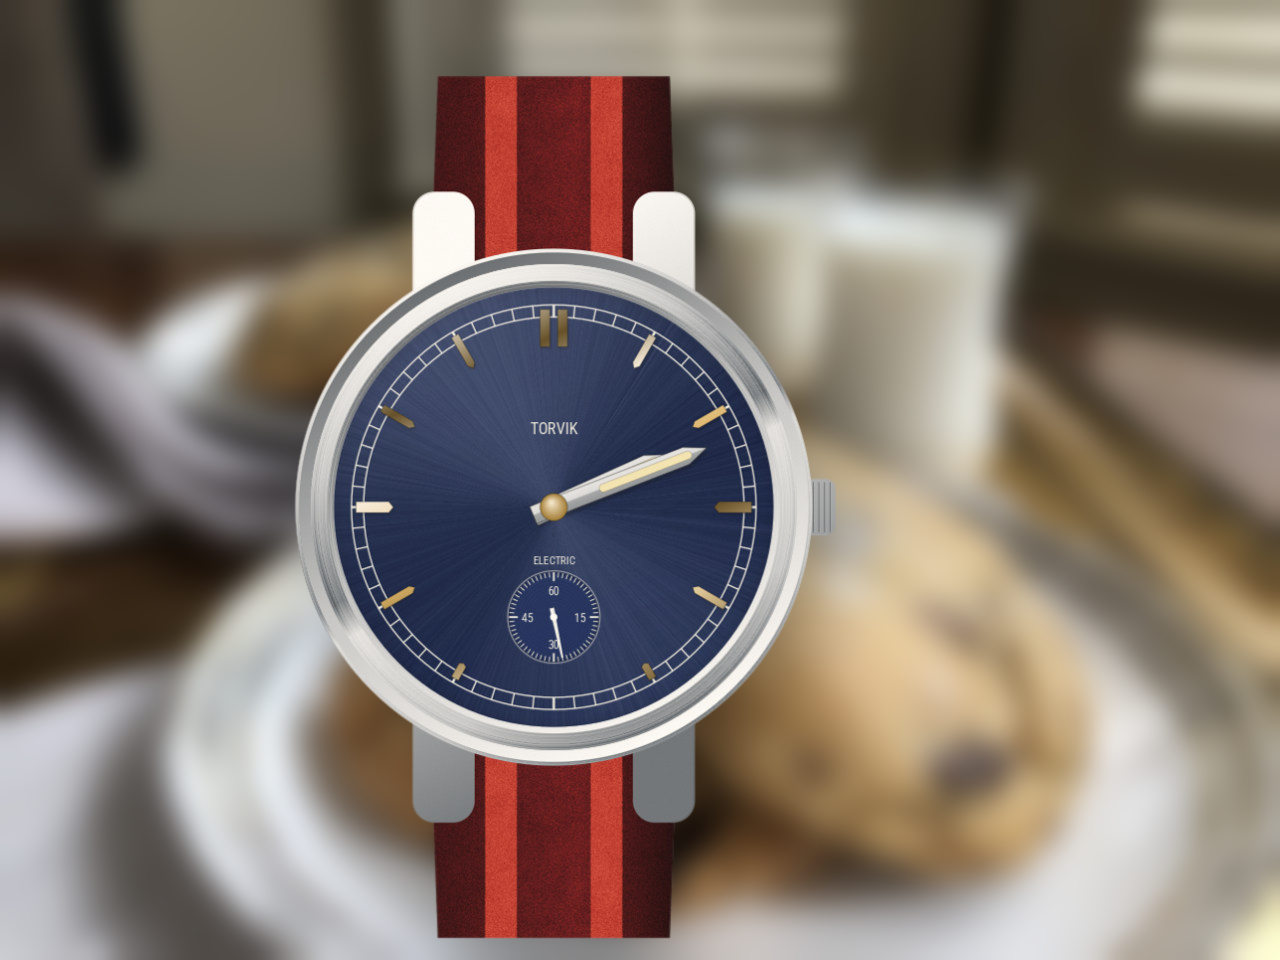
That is 2:11:28
